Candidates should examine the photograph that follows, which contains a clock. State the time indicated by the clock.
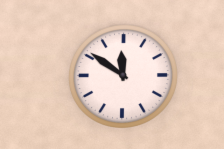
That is 11:51
